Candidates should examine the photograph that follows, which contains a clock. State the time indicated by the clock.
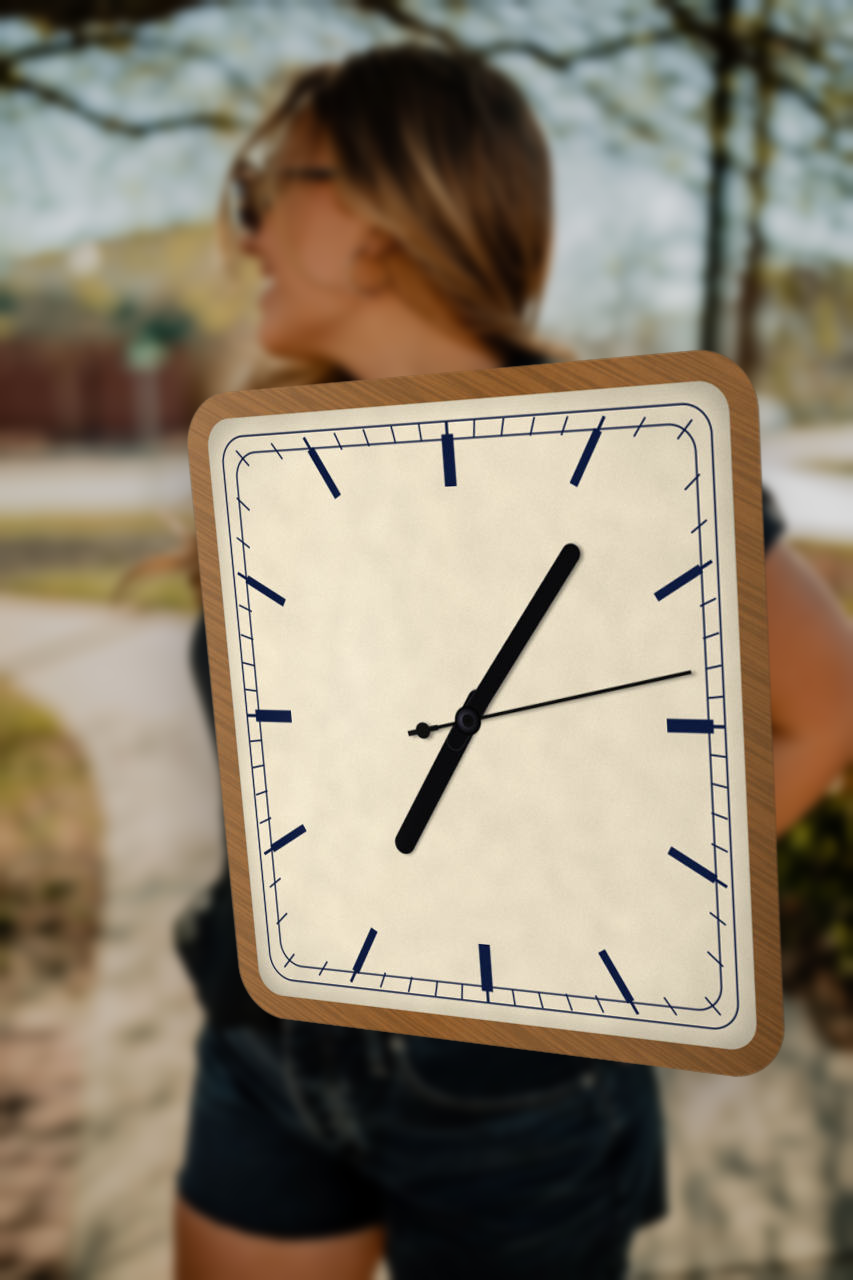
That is 7:06:13
